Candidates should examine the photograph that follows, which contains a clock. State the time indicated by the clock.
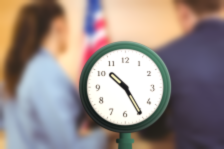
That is 10:25
